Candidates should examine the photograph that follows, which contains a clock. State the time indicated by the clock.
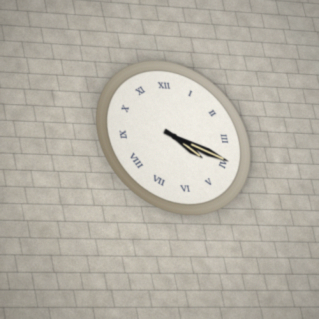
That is 4:19
